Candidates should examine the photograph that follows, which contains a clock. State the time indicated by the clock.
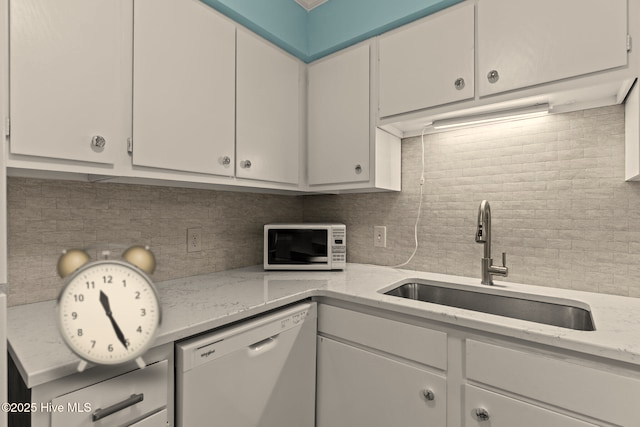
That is 11:26
